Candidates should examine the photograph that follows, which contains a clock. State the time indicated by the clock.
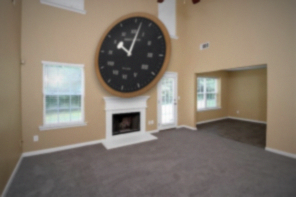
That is 10:02
